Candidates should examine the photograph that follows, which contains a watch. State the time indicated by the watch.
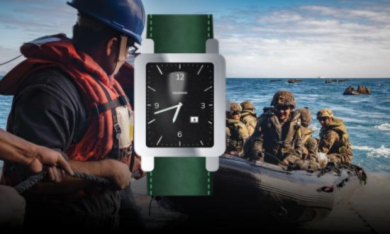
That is 6:42
